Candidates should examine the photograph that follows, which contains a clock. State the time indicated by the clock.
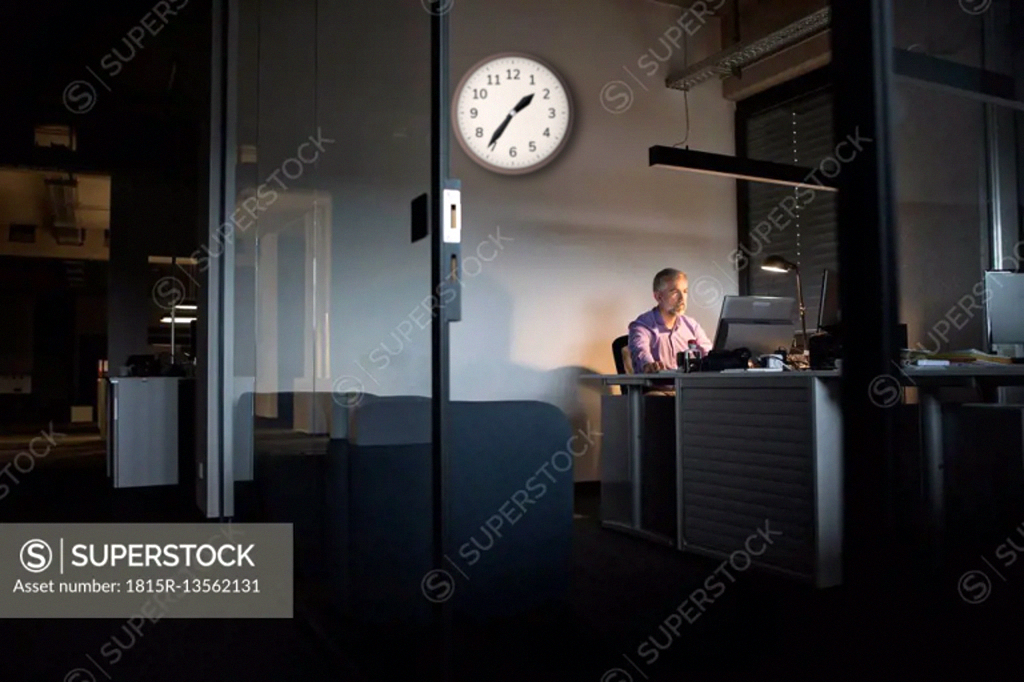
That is 1:36
